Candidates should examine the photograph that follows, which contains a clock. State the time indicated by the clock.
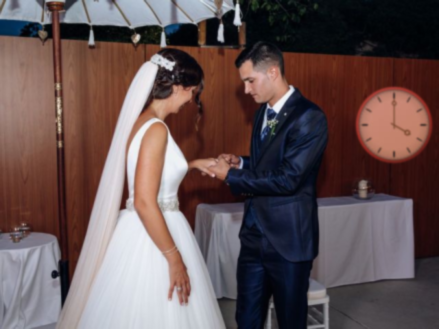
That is 4:00
